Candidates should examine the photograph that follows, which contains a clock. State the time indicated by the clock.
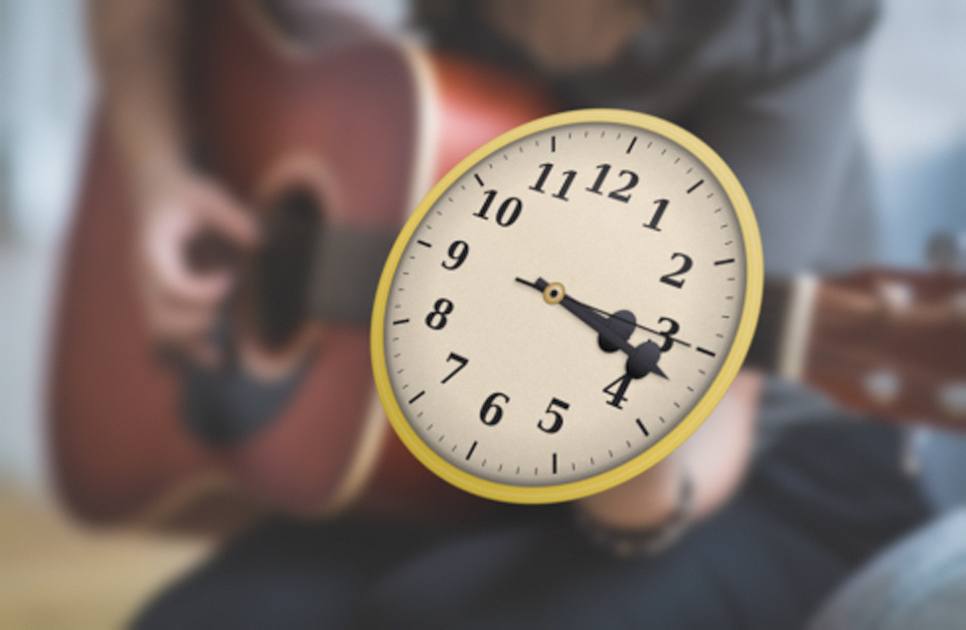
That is 3:17:15
